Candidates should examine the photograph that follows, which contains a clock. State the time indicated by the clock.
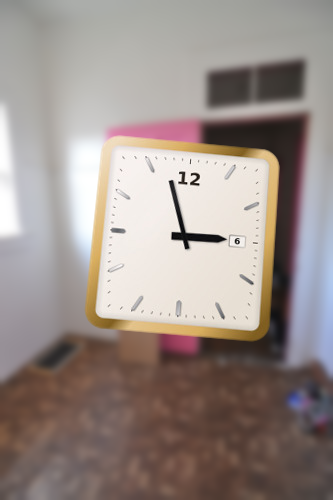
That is 2:57
